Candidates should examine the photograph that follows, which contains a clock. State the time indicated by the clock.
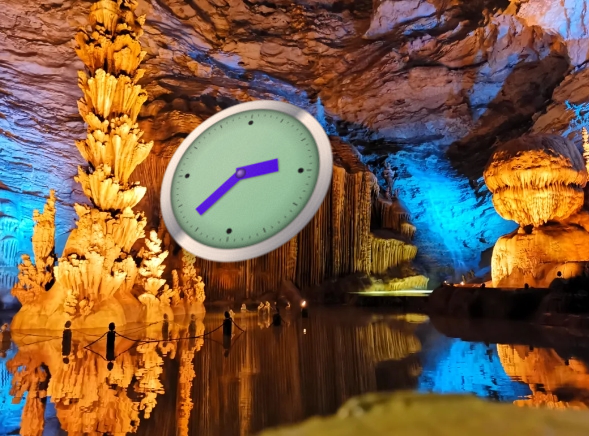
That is 2:37
